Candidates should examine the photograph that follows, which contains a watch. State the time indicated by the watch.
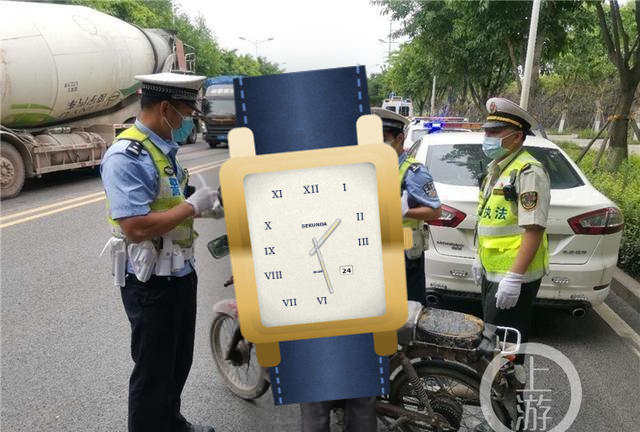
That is 1:28
